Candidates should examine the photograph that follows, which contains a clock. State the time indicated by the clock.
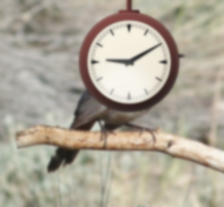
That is 9:10
